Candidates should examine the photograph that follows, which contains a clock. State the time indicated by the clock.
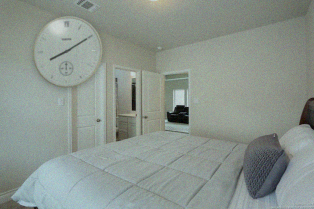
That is 8:10
